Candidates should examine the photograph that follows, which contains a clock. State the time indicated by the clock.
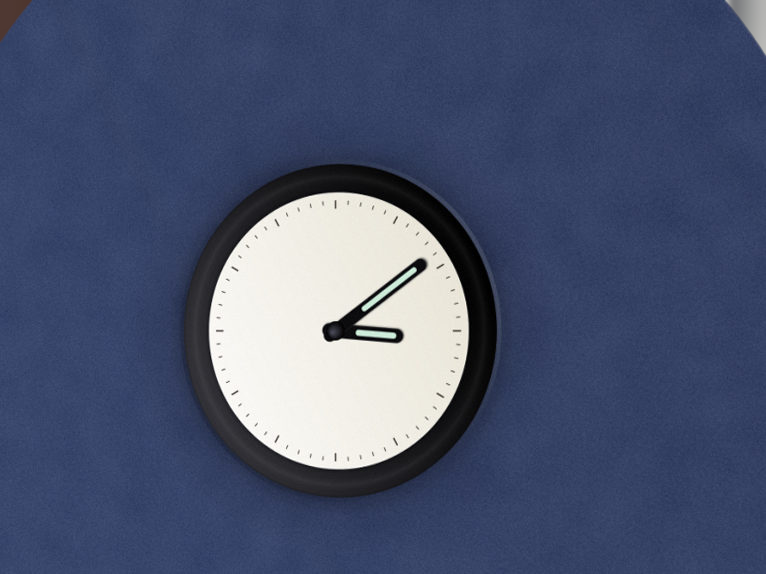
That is 3:09
